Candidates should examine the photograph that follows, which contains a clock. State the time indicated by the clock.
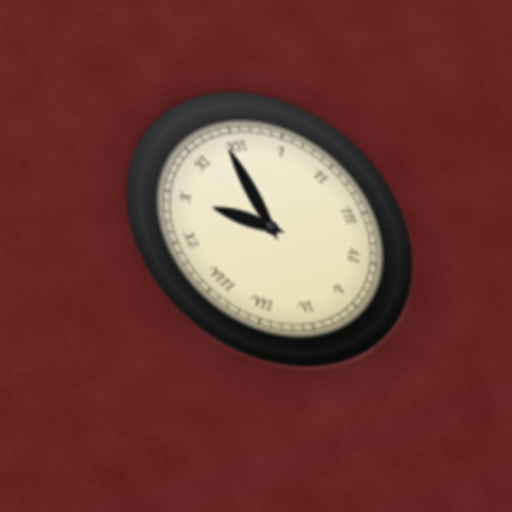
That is 9:59
